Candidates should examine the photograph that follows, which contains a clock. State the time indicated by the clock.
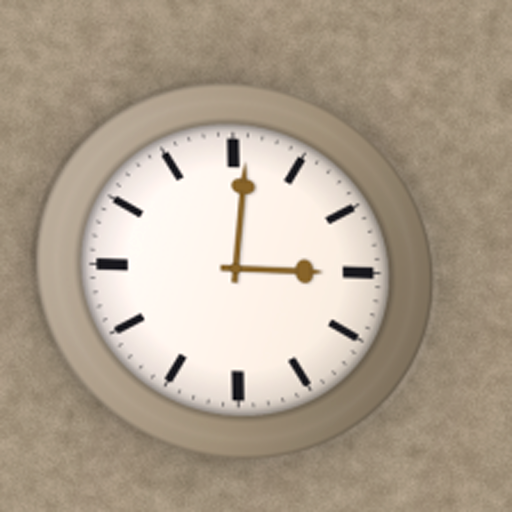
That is 3:01
